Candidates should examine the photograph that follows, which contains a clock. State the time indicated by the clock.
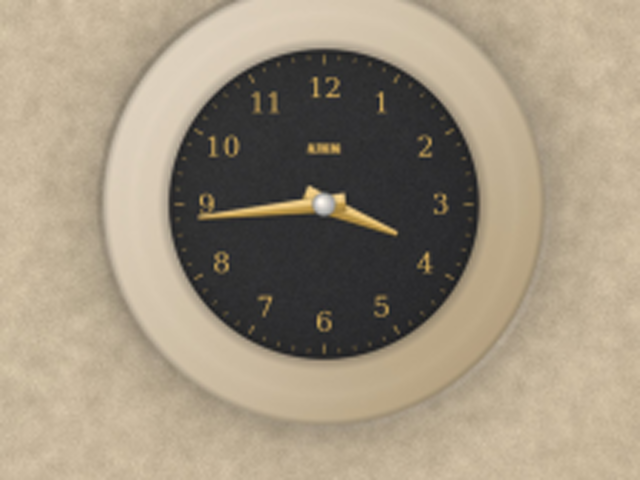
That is 3:44
